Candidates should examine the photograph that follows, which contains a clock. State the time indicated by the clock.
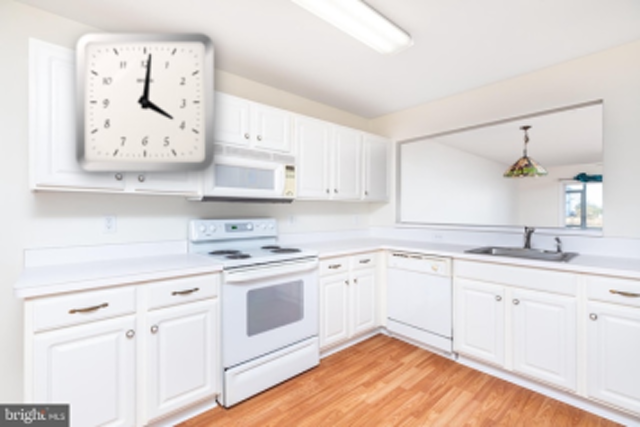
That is 4:01
